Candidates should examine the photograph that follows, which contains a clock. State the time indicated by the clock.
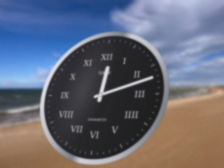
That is 12:12
